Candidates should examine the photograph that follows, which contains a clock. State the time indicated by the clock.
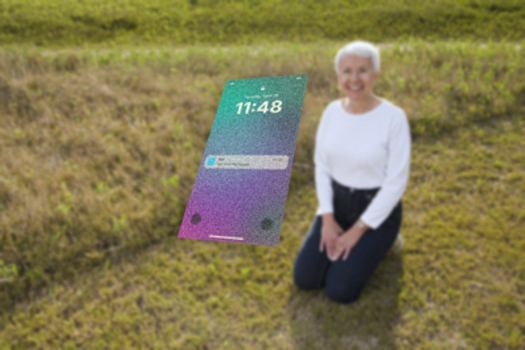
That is 11:48
